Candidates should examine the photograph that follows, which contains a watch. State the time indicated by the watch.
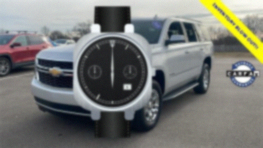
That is 6:00
